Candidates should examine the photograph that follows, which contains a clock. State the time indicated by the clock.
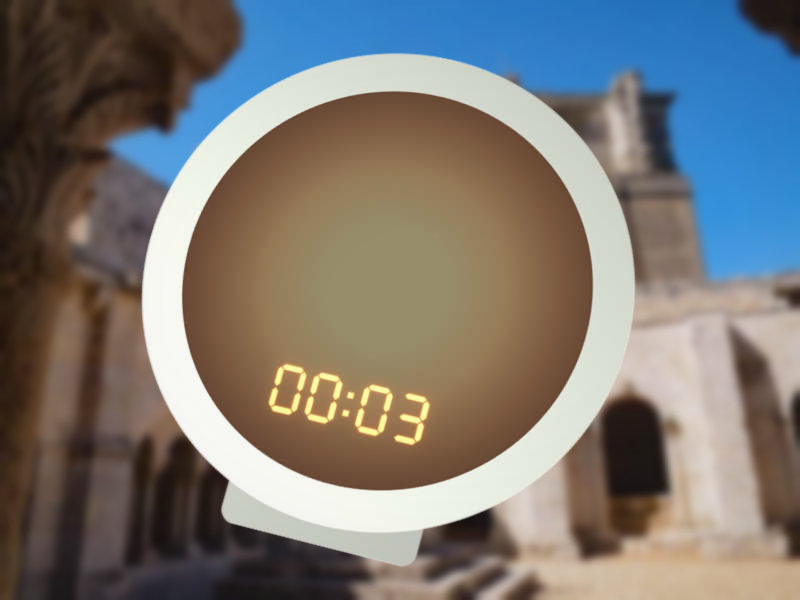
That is 0:03
